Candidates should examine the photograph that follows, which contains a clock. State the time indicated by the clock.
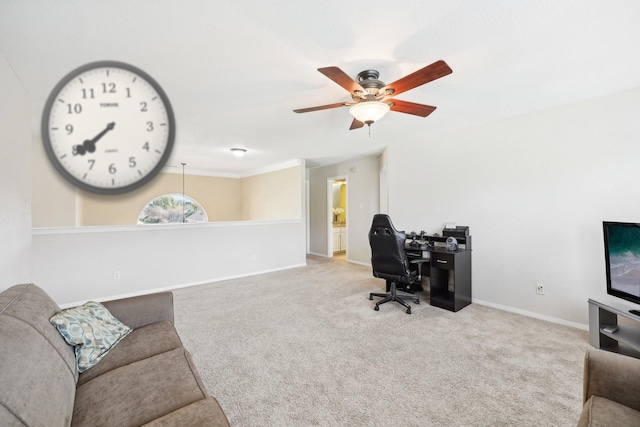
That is 7:39
